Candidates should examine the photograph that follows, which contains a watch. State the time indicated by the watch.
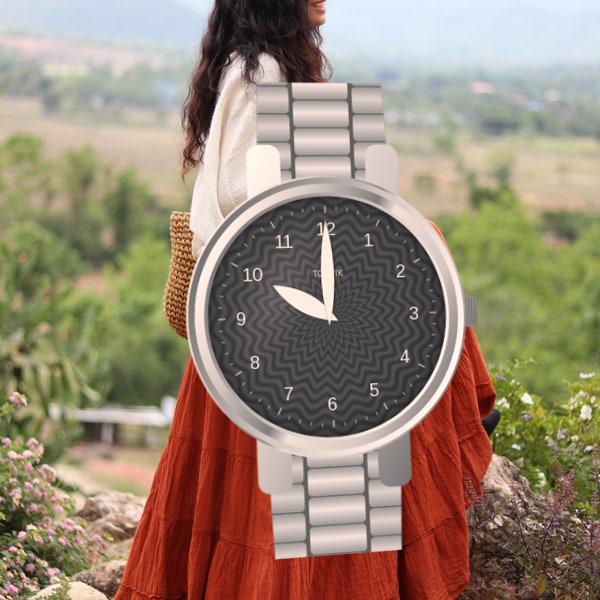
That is 10:00
